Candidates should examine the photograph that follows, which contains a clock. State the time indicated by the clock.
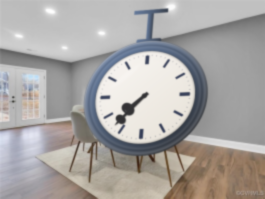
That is 7:37
